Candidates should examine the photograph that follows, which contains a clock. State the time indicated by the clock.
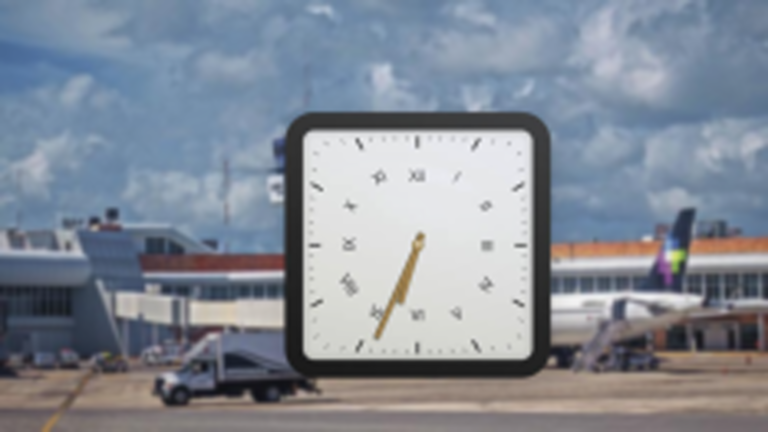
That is 6:34
